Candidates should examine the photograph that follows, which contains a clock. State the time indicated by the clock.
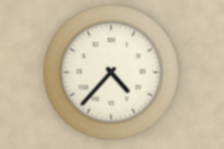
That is 4:37
